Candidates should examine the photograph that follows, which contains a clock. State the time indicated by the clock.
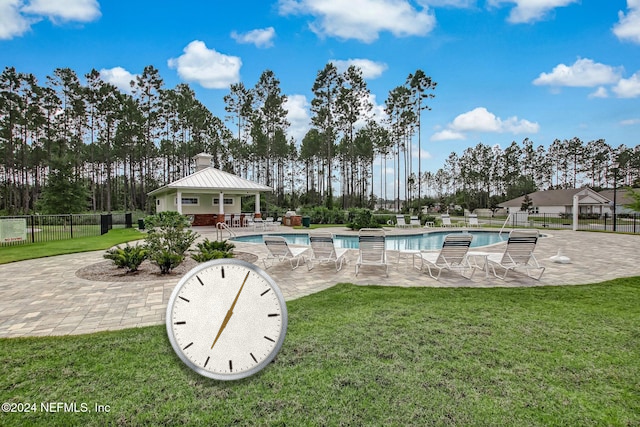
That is 7:05
